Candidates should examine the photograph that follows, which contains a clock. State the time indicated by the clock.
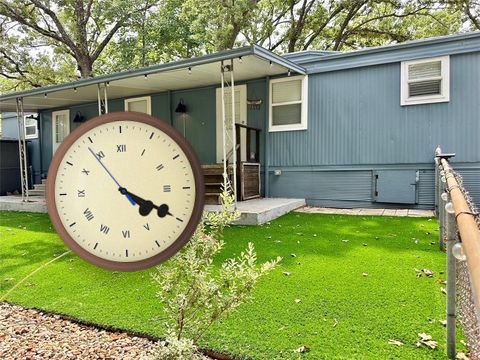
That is 4:19:54
